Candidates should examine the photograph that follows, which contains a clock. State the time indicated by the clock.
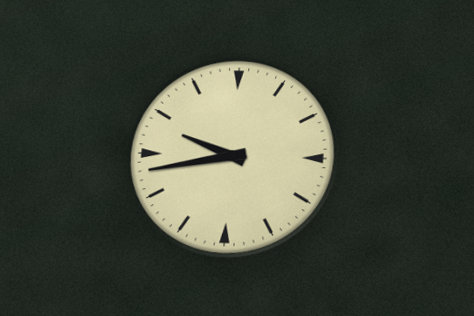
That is 9:43
